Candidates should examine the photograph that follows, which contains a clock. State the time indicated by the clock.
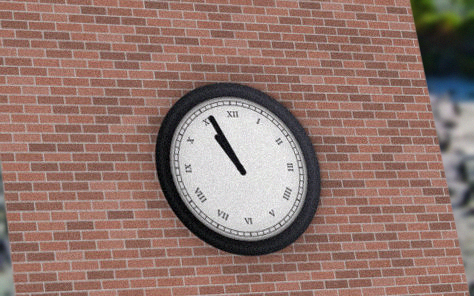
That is 10:56
